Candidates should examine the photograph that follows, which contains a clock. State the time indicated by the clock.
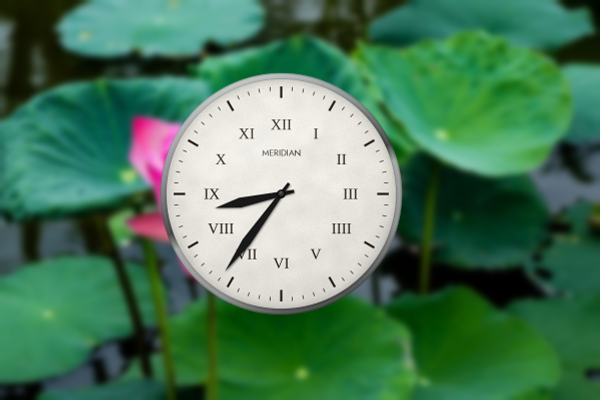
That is 8:36
